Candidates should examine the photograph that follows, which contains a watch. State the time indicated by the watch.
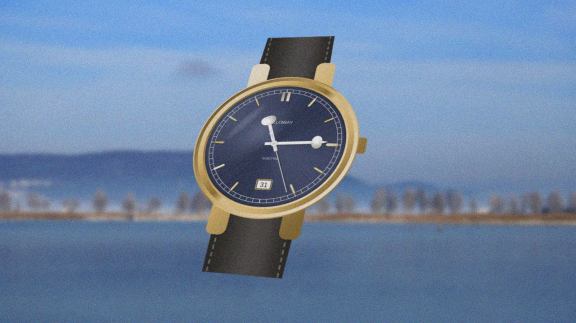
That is 11:14:26
